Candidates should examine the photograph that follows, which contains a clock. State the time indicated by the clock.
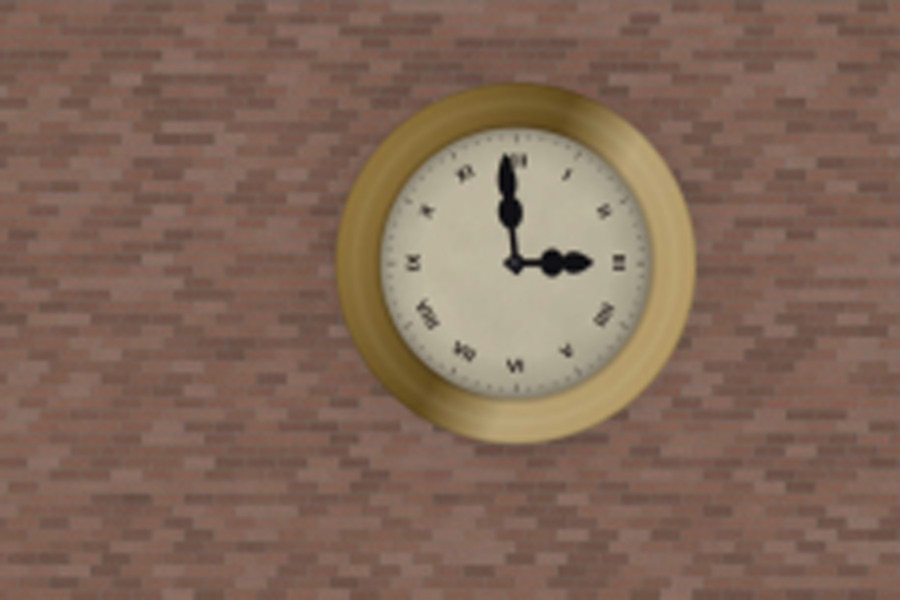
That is 2:59
